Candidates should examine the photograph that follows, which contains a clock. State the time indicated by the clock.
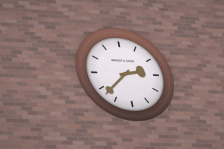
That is 2:38
